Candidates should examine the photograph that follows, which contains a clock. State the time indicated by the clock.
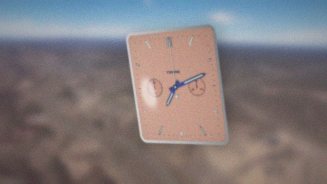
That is 7:12
